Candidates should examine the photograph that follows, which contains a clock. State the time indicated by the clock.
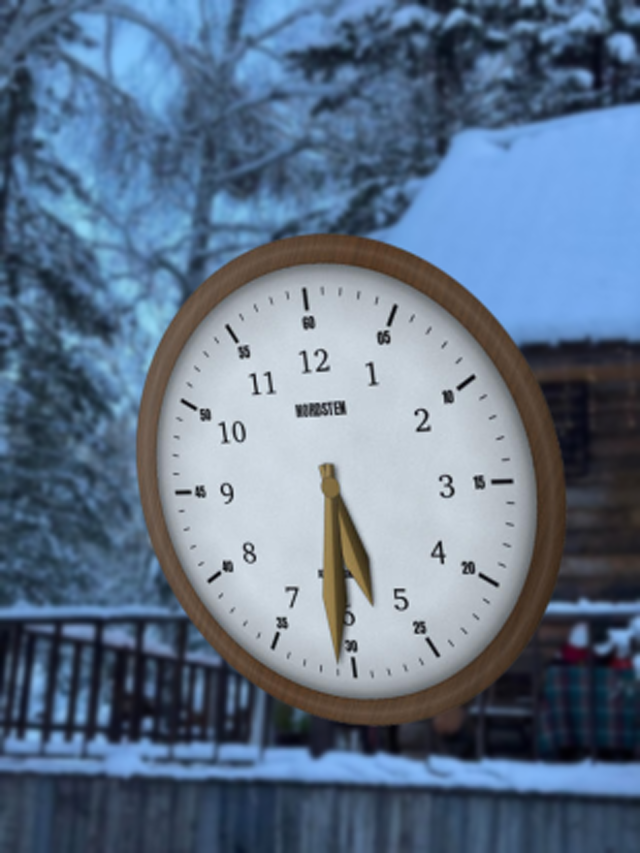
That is 5:31
